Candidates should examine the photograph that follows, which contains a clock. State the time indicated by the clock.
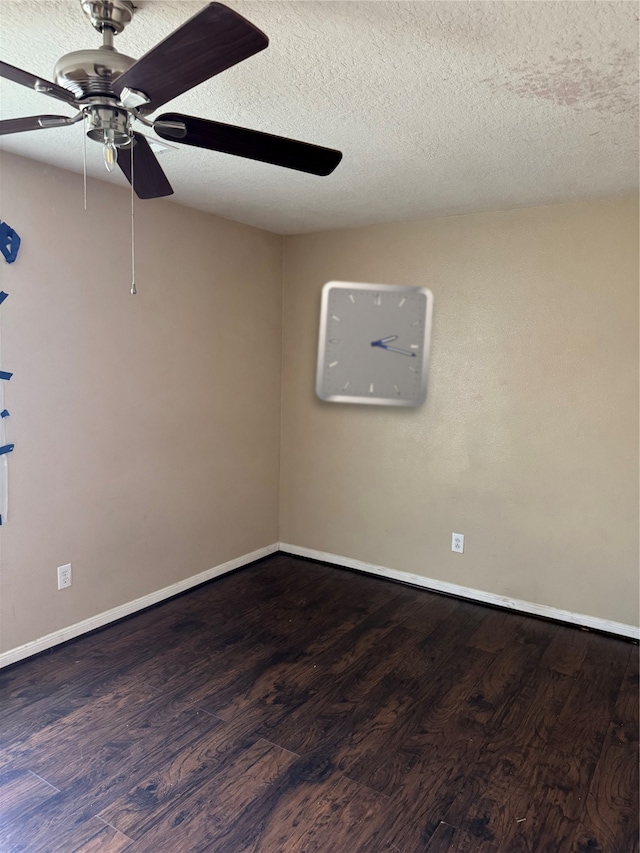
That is 2:17
